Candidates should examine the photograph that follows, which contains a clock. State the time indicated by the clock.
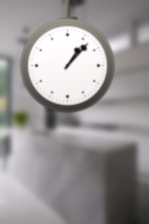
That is 1:07
